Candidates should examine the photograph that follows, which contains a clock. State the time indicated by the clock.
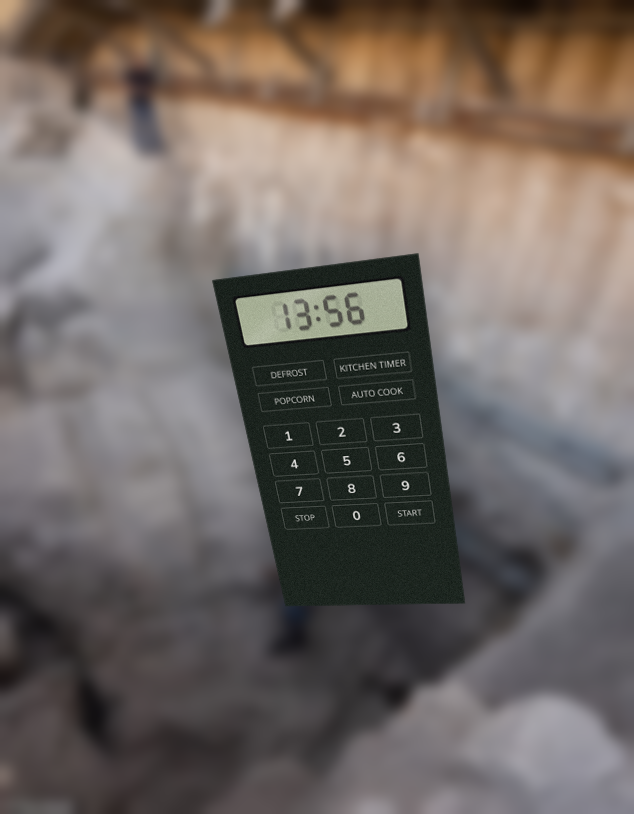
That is 13:56
